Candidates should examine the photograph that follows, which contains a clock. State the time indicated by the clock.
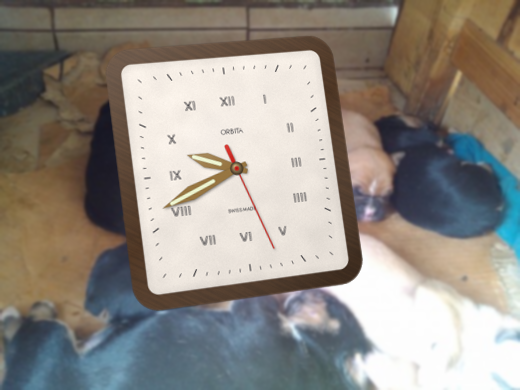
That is 9:41:27
